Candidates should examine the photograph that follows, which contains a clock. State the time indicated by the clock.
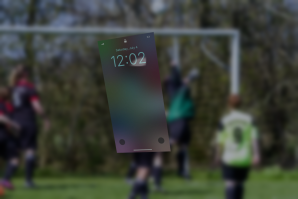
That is 12:02
